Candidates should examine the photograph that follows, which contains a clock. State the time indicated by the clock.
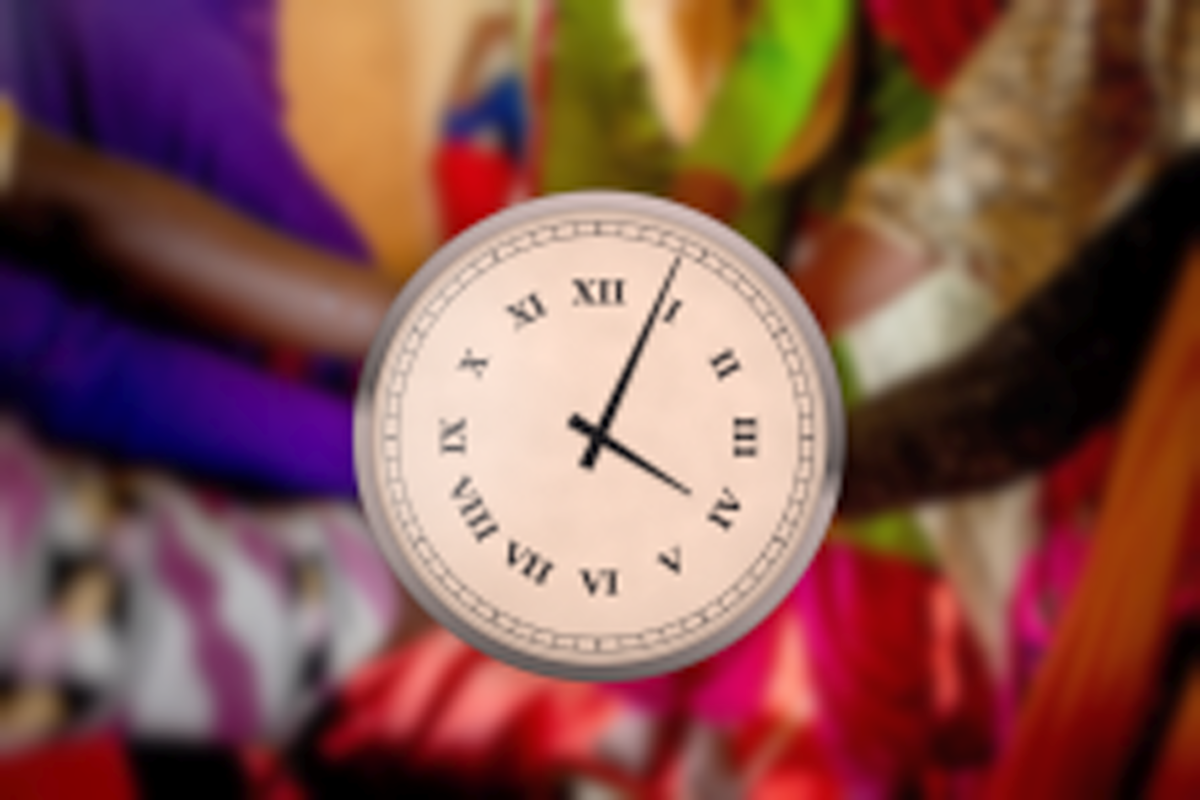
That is 4:04
